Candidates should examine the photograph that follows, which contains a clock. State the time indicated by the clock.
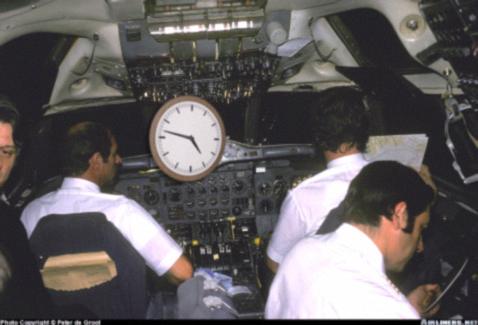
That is 4:47
